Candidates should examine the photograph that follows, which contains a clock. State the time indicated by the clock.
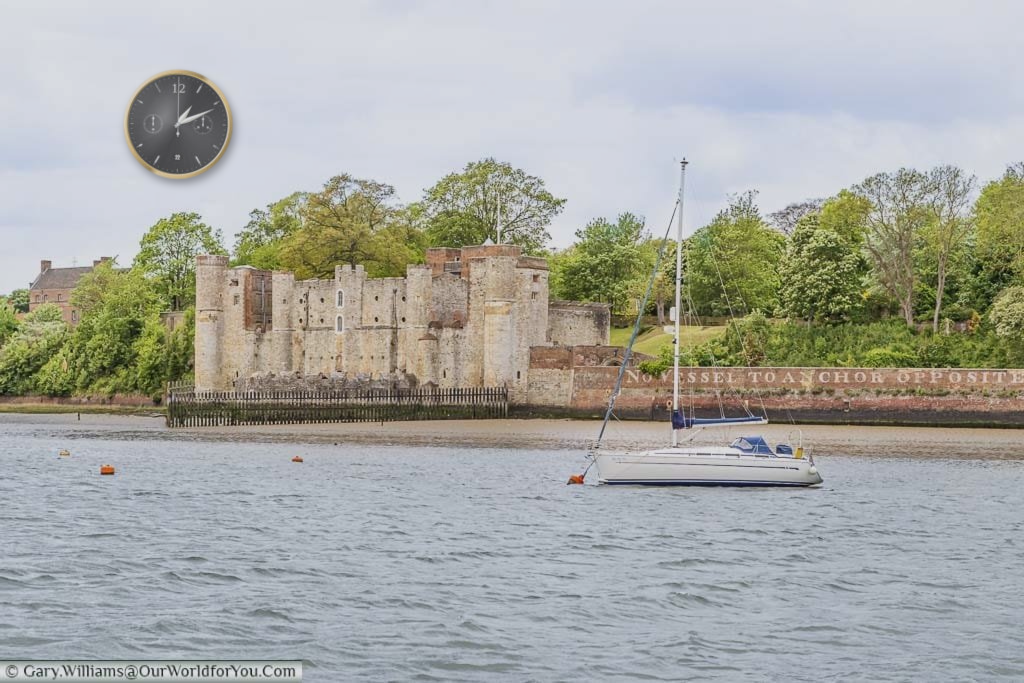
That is 1:11
